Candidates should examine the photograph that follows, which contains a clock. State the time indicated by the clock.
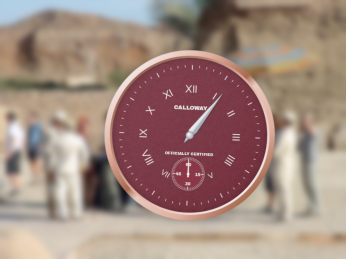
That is 1:06
